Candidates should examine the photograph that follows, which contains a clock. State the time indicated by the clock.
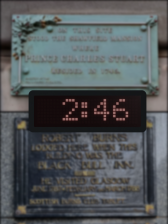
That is 2:46
